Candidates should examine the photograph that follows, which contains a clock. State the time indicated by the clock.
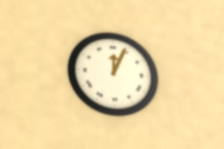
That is 12:04
